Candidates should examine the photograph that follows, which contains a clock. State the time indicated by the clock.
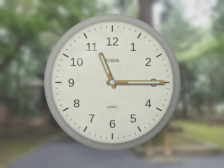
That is 11:15
